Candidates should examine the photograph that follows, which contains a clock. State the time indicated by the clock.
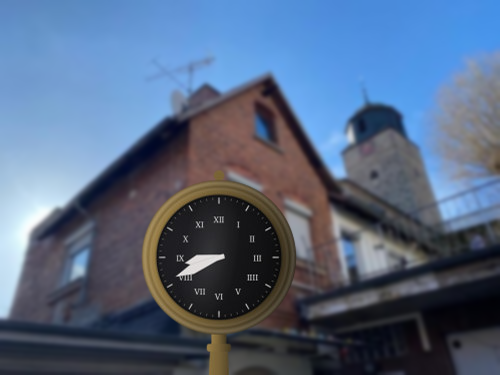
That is 8:41
